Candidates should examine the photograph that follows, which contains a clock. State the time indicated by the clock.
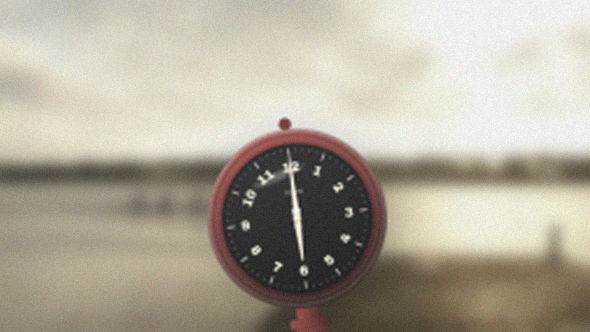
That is 6:00
